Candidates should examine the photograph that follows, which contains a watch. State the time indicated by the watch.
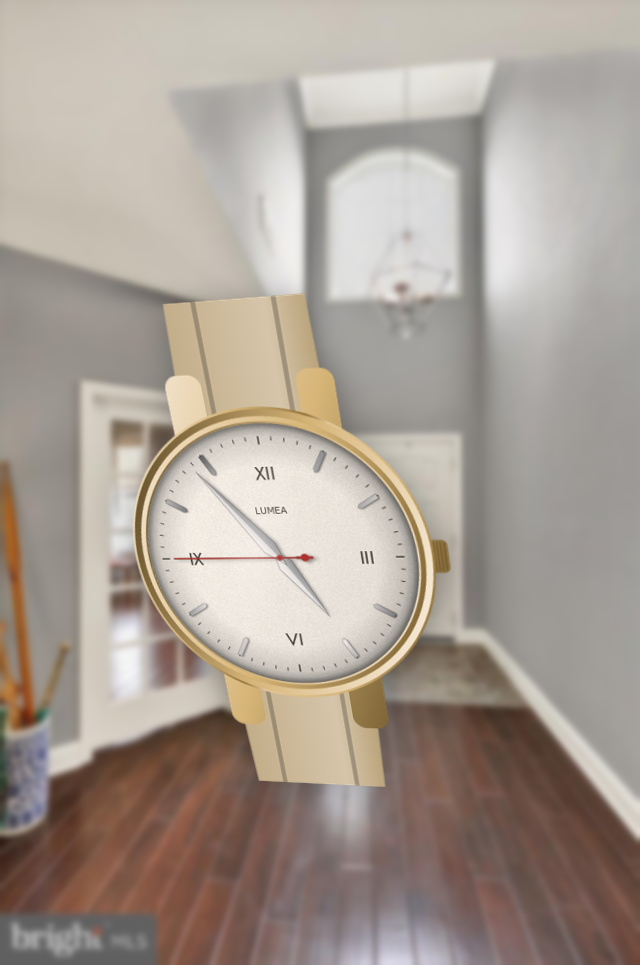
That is 4:53:45
